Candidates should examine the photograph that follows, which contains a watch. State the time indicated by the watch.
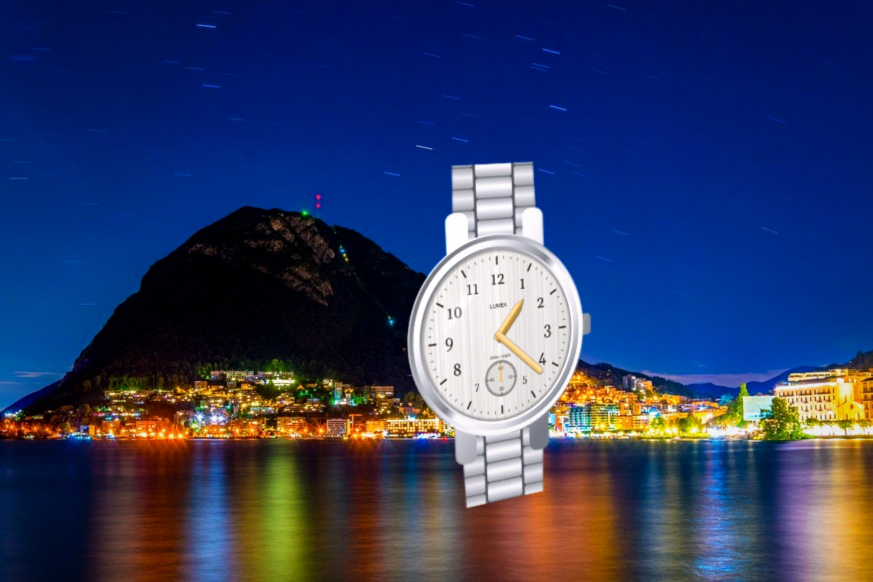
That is 1:22
